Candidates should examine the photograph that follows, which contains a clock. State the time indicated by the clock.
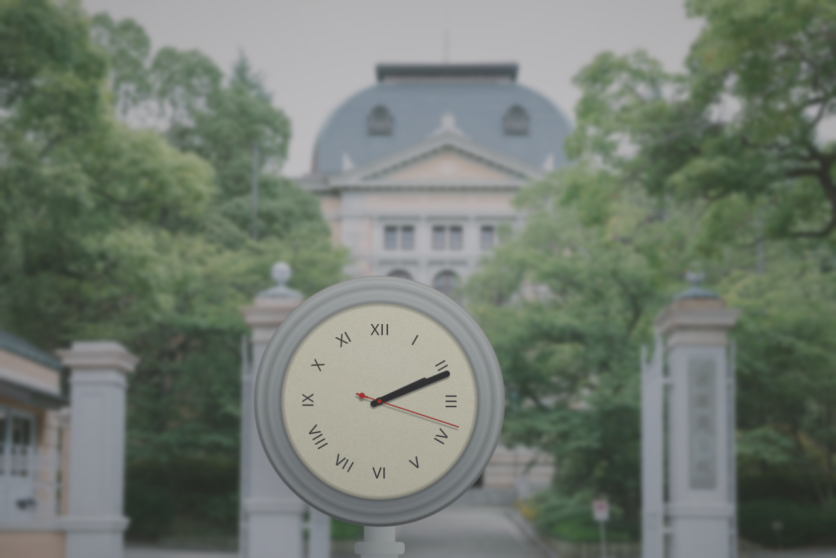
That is 2:11:18
